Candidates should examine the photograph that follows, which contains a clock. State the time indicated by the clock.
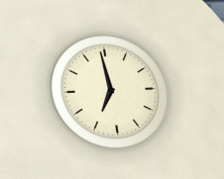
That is 6:59
